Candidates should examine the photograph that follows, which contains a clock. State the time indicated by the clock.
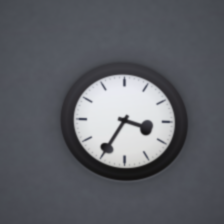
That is 3:35
